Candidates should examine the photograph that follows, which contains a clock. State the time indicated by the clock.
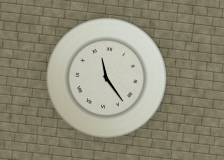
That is 11:23
